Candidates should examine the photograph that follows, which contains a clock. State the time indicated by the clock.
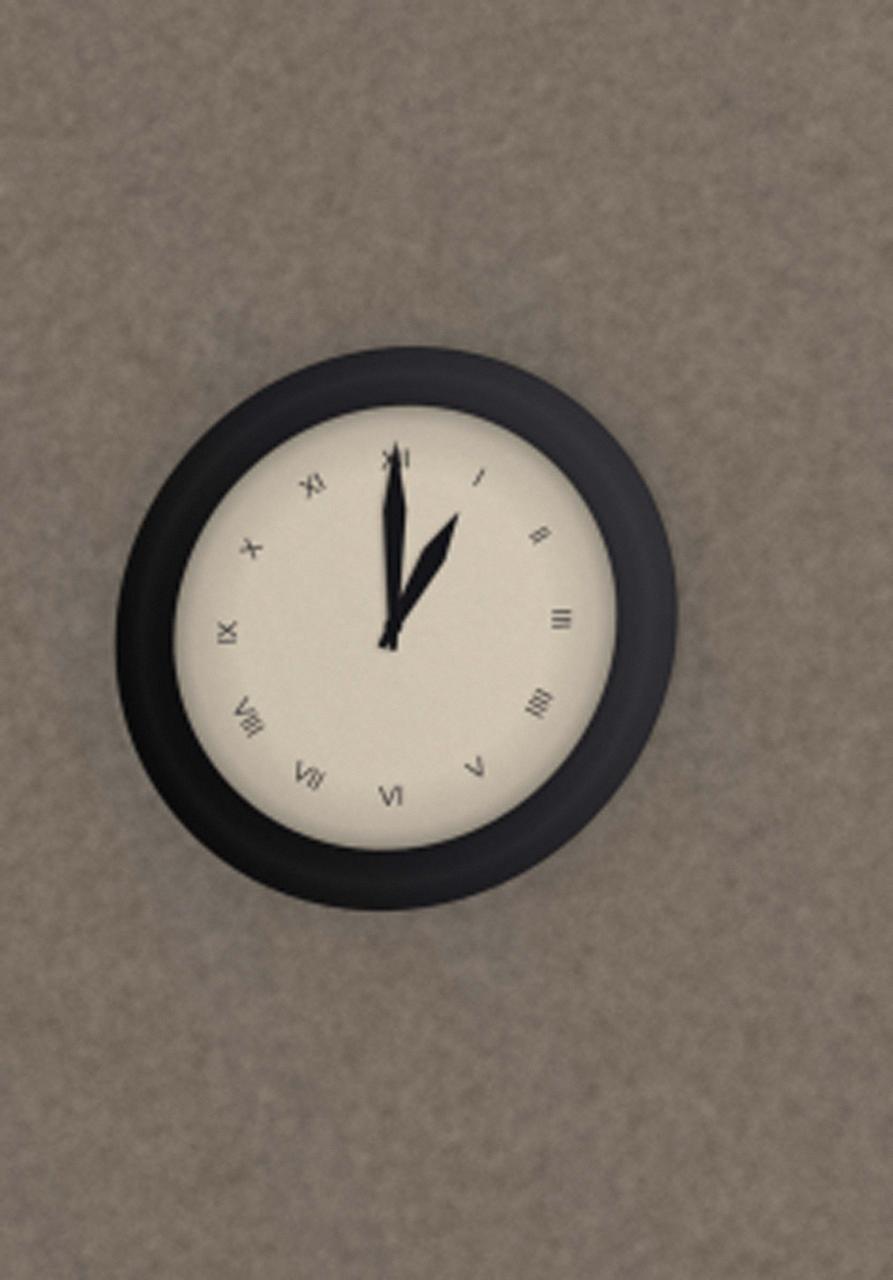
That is 1:00
